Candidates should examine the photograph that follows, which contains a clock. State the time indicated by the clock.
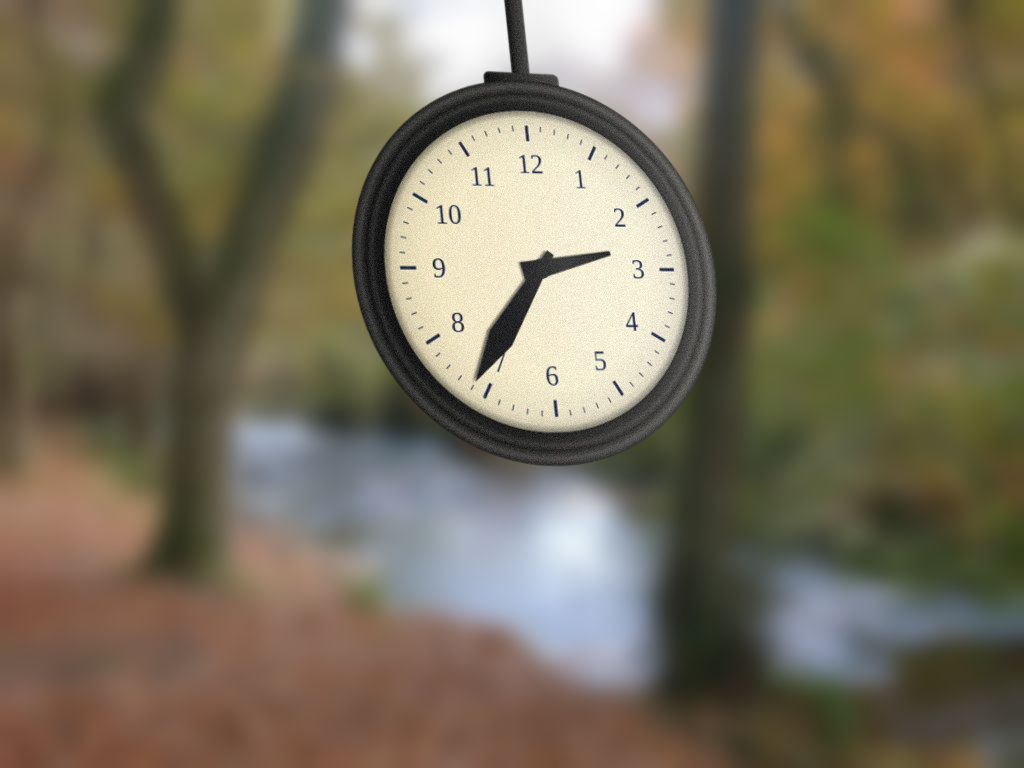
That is 2:36
